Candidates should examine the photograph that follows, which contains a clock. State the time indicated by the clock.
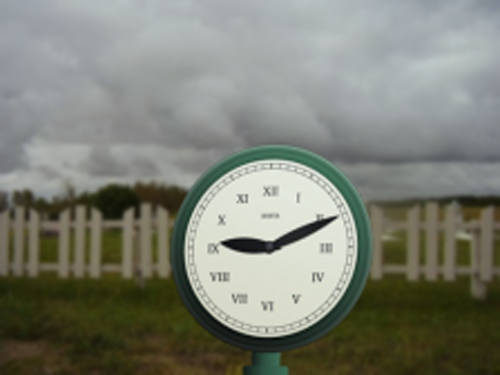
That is 9:11
